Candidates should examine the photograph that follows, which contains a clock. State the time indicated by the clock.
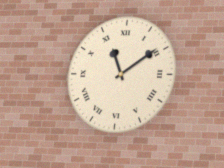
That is 11:09
